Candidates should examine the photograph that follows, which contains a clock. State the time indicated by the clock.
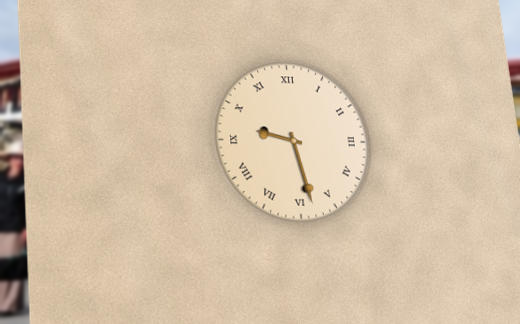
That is 9:28
